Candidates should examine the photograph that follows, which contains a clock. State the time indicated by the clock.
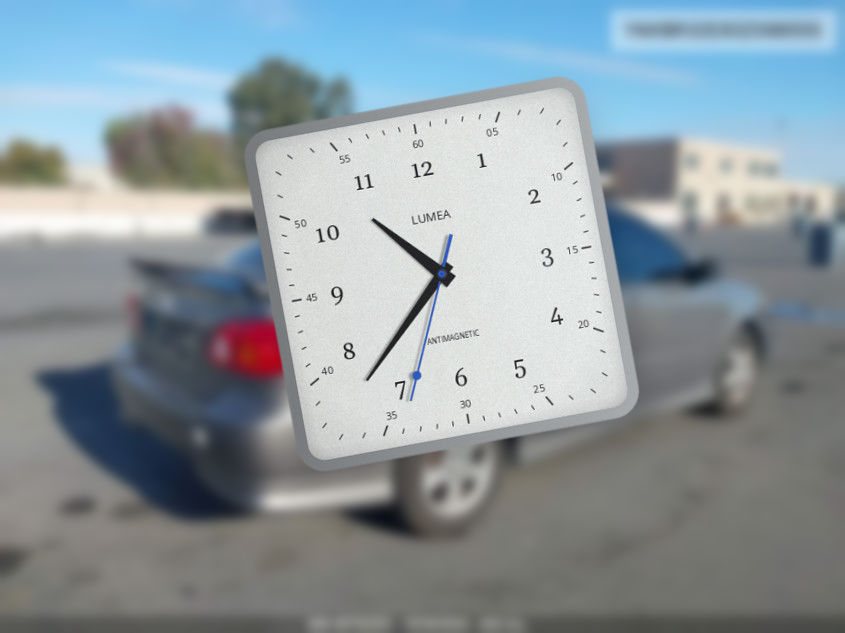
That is 10:37:34
